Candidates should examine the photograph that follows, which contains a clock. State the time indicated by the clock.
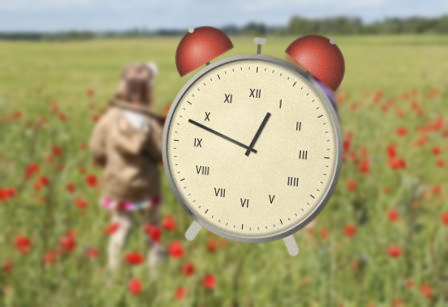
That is 12:48
